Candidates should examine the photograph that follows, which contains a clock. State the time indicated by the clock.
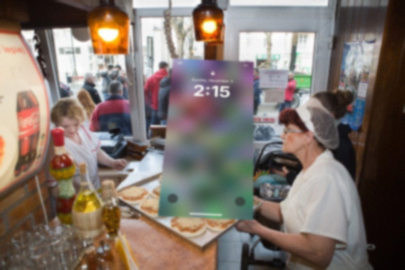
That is 2:15
